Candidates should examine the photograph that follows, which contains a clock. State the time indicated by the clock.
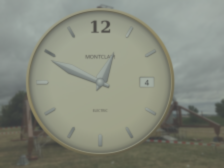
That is 12:49
